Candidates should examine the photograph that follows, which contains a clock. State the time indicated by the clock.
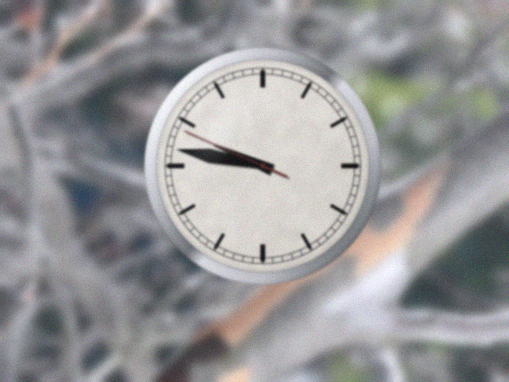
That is 9:46:49
